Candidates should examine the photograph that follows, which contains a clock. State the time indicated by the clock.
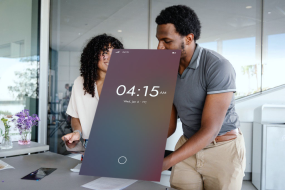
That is 4:15
